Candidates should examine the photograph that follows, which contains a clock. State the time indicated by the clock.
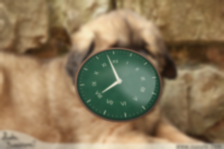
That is 7:58
